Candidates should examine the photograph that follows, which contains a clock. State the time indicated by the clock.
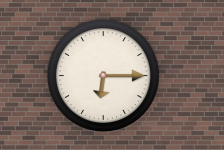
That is 6:15
